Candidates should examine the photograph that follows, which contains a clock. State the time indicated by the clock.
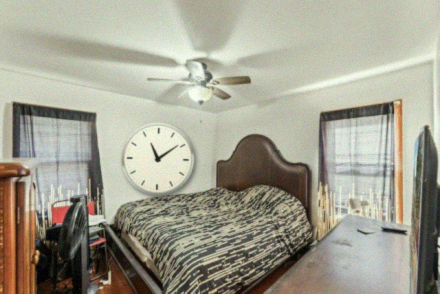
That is 11:09
